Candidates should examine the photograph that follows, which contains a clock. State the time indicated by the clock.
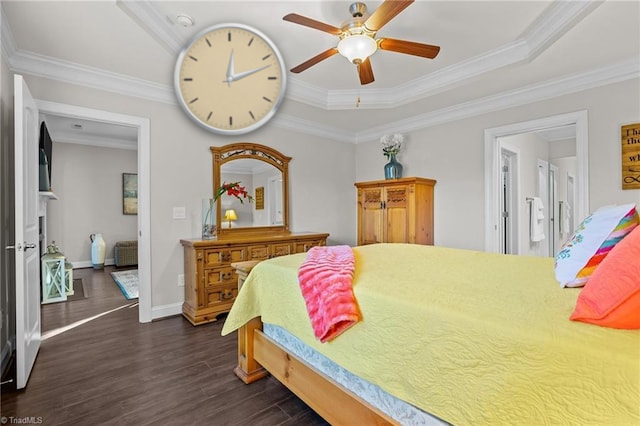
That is 12:12
